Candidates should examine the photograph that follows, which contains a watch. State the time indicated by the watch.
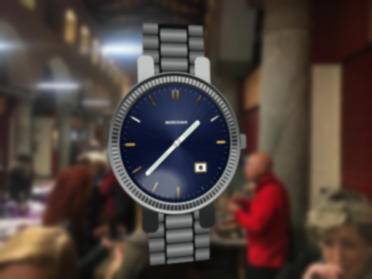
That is 1:38
